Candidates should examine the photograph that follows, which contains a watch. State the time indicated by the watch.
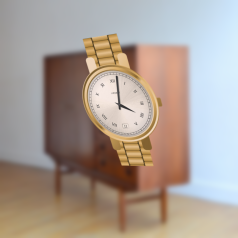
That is 4:02
